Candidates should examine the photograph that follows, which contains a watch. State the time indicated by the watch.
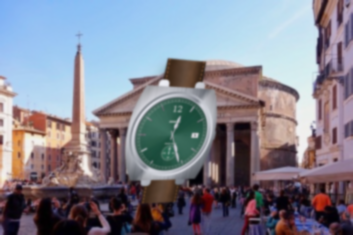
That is 12:26
